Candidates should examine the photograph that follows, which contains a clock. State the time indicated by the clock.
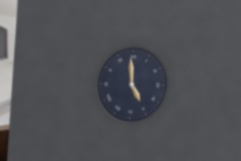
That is 4:59
